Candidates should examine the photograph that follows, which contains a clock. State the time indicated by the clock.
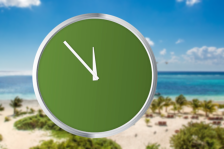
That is 11:53
